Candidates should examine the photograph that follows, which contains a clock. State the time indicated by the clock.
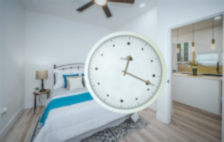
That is 12:18
